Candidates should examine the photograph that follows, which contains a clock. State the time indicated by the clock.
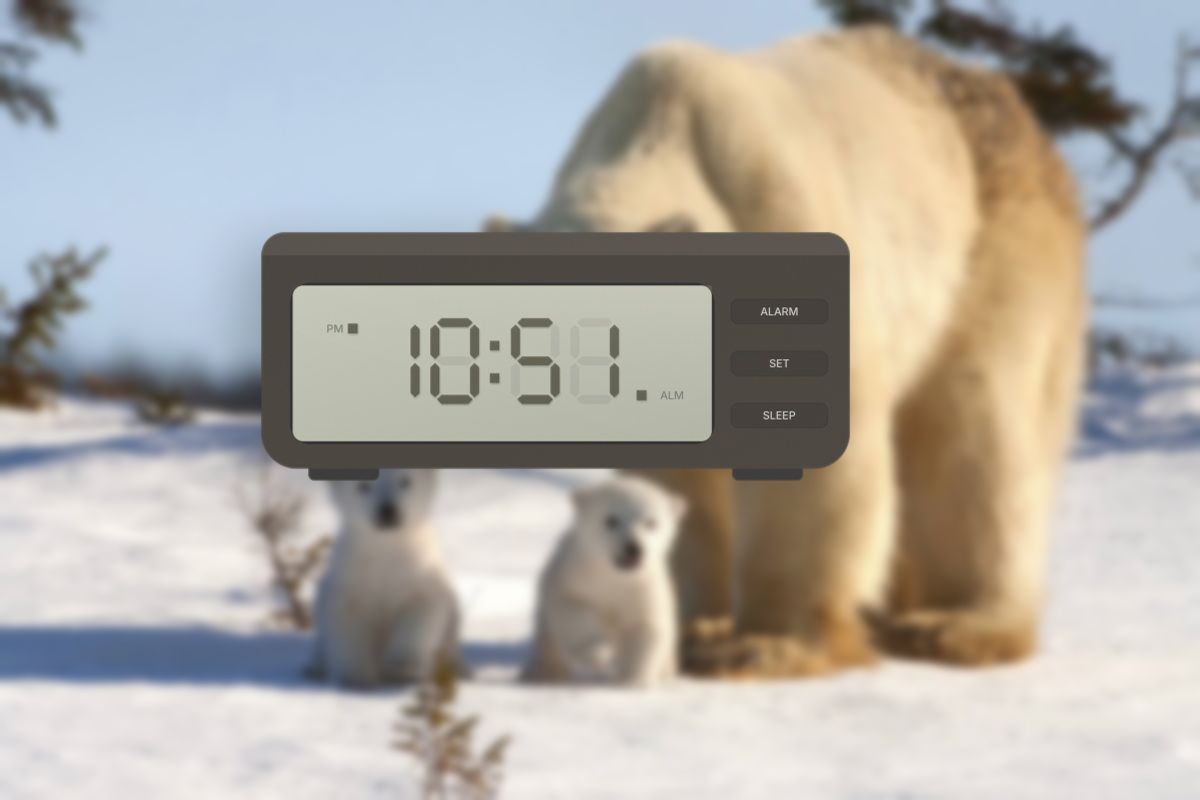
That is 10:51
